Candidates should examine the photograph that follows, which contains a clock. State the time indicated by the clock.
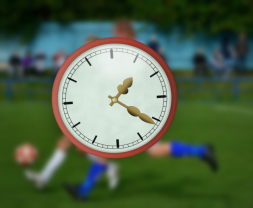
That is 1:21
